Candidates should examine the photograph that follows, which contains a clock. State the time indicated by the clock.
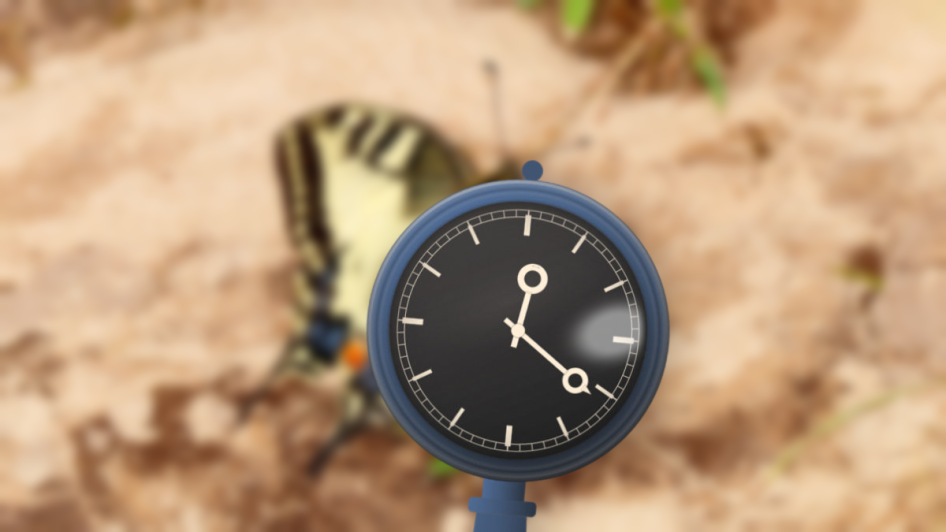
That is 12:21
